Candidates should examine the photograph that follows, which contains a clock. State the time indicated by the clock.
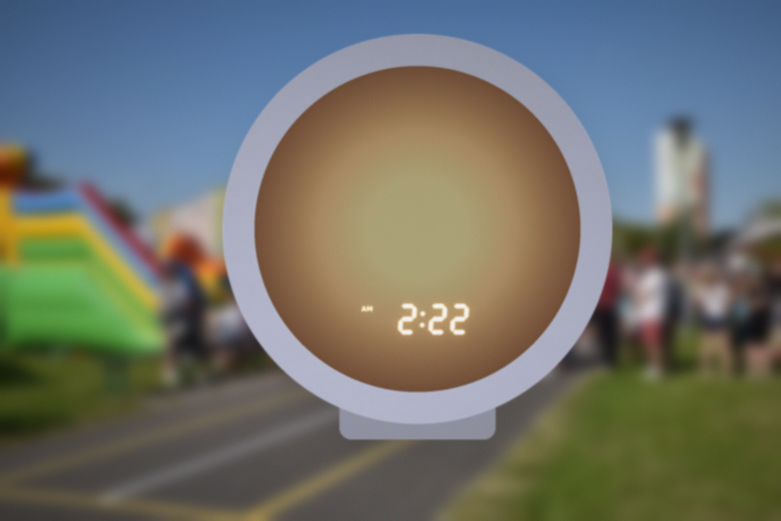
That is 2:22
